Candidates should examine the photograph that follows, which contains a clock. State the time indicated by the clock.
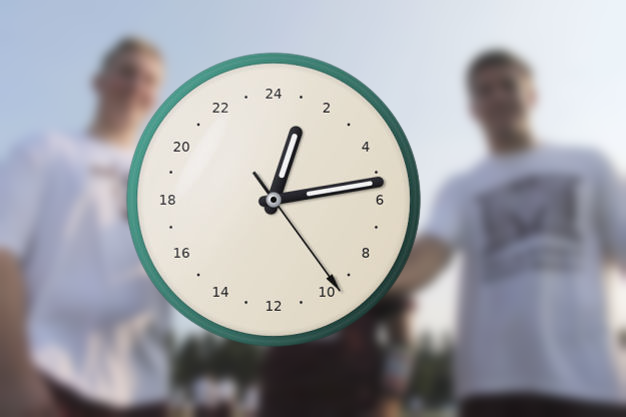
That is 1:13:24
